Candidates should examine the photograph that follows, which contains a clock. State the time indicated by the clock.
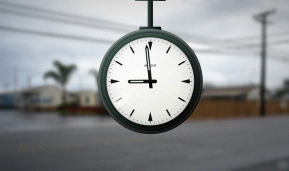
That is 8:59
